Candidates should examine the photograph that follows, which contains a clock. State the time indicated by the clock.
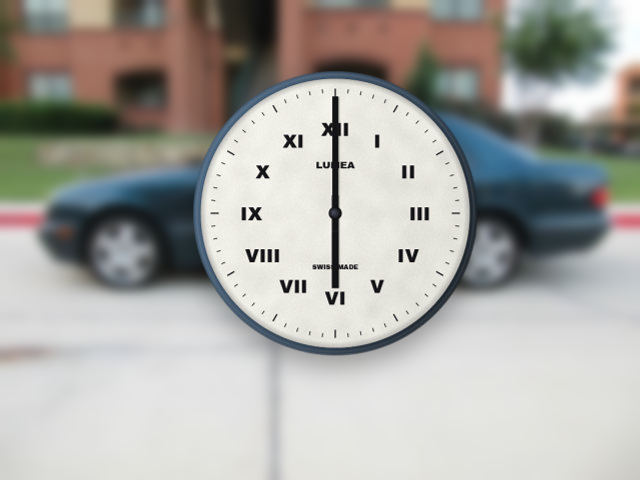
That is 6:00
